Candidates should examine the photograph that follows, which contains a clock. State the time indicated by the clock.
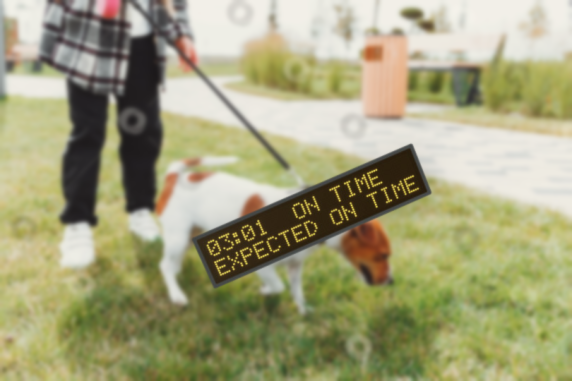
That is 3:01
